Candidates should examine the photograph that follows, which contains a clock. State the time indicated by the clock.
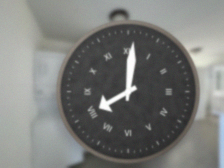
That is 8:01
